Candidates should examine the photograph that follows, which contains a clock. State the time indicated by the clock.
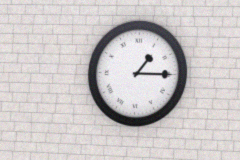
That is 1:15
